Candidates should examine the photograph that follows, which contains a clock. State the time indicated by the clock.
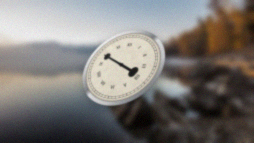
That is 3:49
